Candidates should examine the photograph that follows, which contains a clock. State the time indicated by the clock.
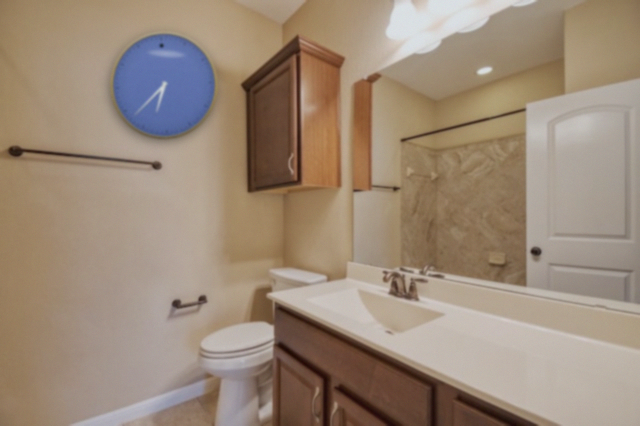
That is 6:38
